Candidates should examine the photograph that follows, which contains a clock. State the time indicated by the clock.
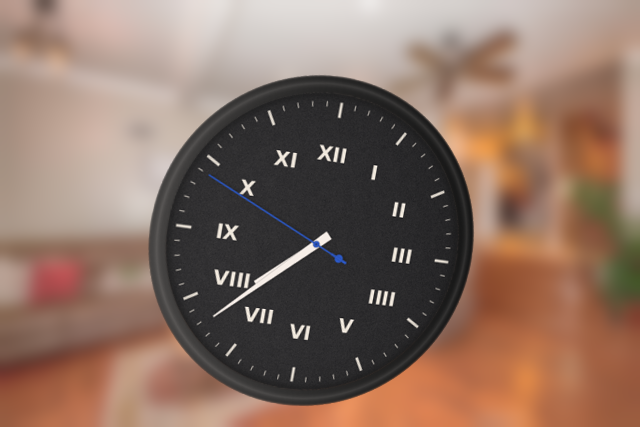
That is 7:37:49
